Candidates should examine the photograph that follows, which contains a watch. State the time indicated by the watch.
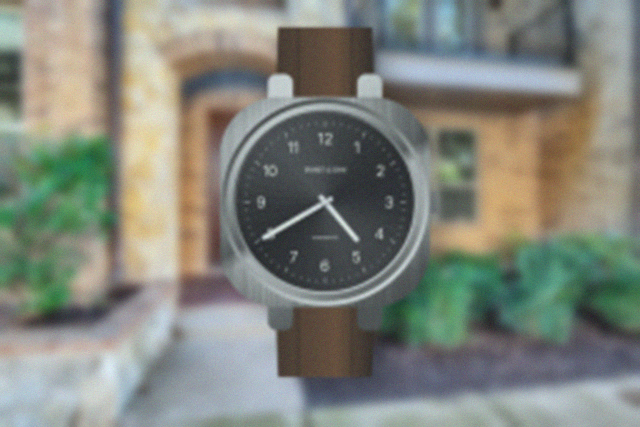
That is 4:40
